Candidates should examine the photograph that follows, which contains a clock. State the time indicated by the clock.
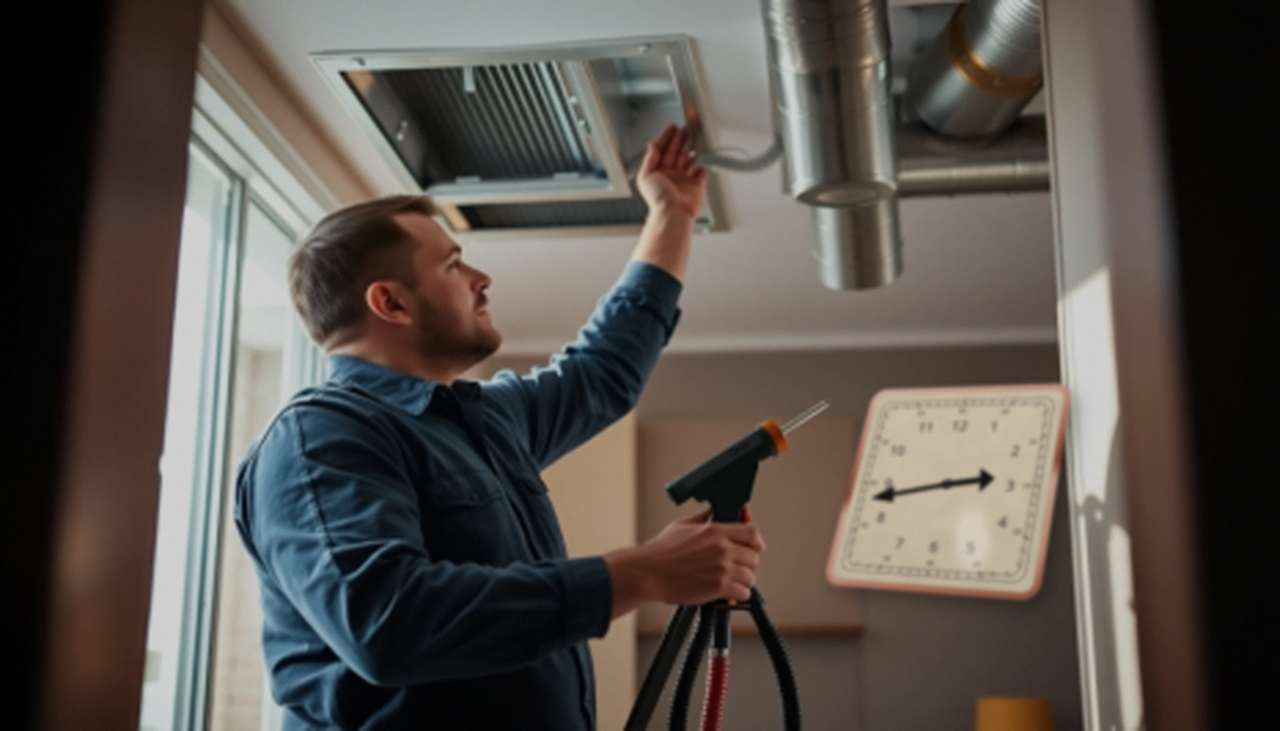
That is 2:43
